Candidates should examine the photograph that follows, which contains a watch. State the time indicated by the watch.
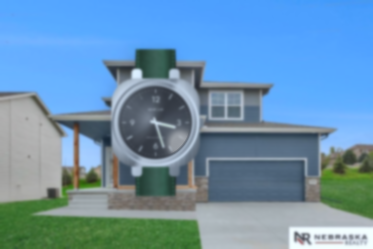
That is 3:27
